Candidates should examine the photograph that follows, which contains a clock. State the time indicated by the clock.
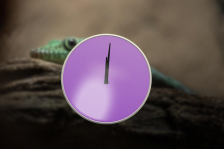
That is 12:01
